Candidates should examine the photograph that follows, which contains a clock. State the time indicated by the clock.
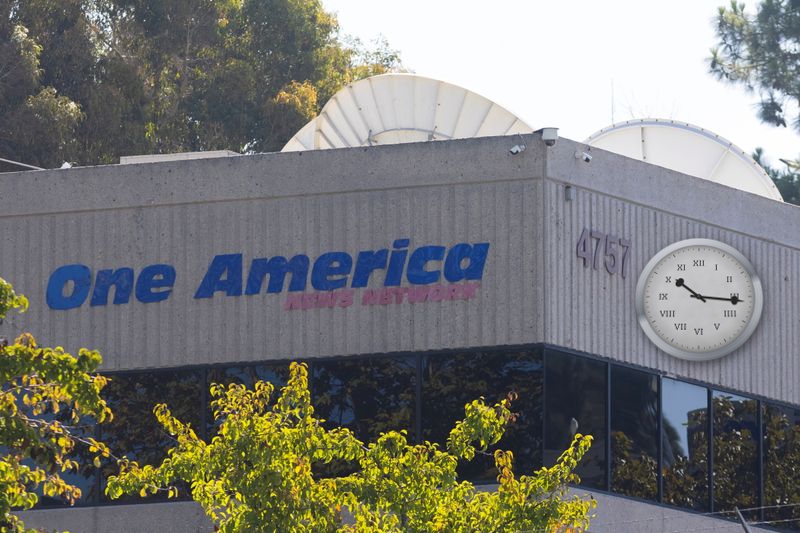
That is 10:16
